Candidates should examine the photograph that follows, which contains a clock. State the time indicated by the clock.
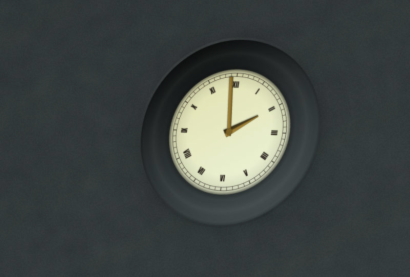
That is 1:59
